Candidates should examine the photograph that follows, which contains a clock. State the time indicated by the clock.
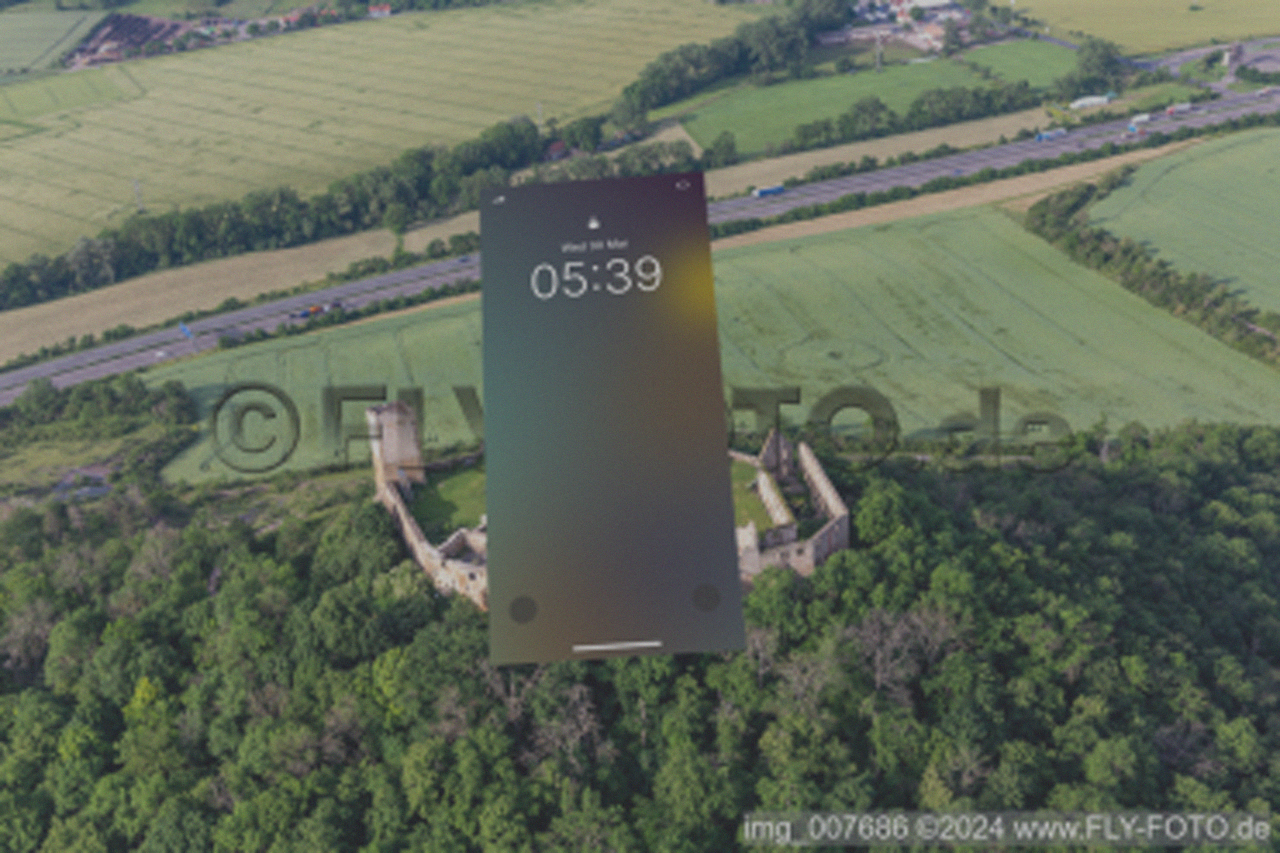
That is 5:39
